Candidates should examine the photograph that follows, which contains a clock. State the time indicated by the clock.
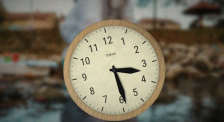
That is 3:29
